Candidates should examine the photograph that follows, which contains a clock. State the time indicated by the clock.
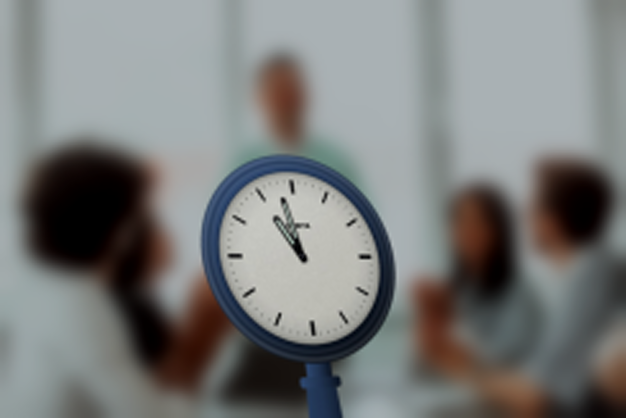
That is 10:58
